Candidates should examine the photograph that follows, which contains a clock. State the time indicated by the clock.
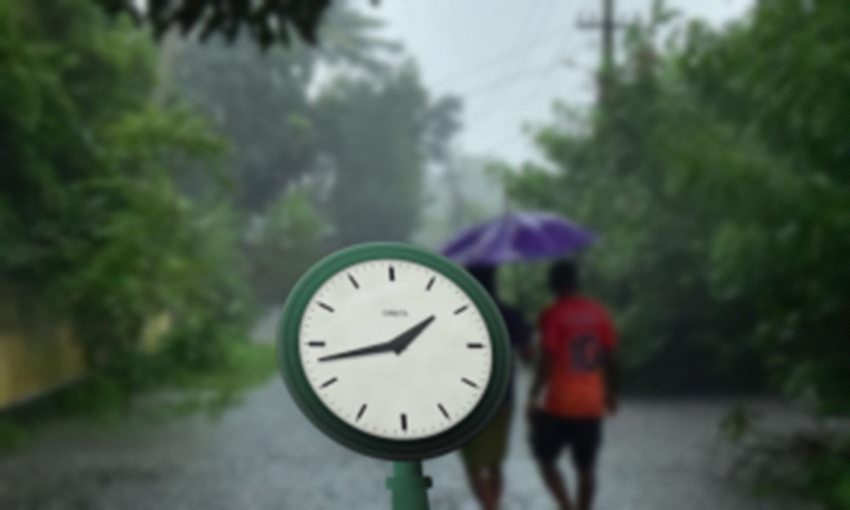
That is 1:43
